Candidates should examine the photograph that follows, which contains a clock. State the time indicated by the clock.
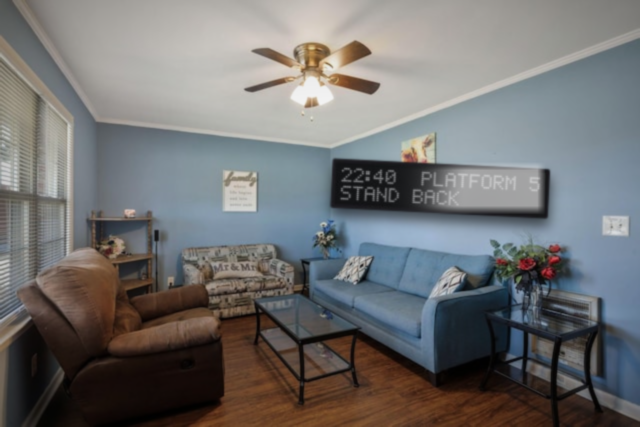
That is 22:40
